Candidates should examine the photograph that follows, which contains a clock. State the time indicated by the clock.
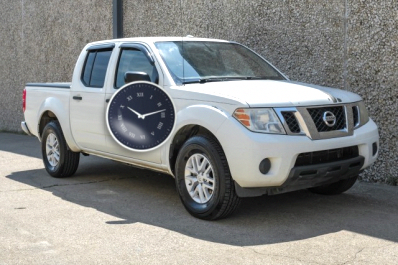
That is 10:13
